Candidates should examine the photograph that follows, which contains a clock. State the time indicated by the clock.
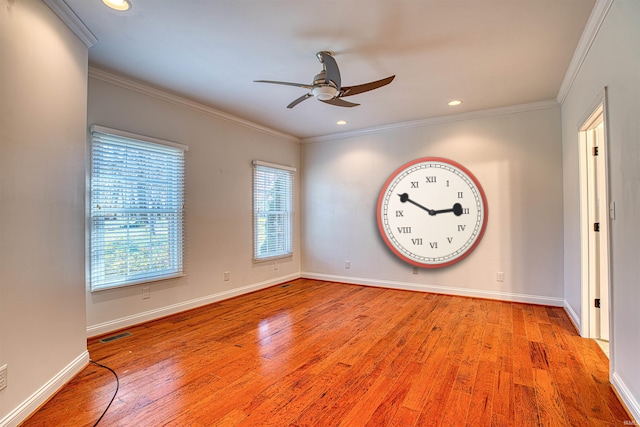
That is 2:50
